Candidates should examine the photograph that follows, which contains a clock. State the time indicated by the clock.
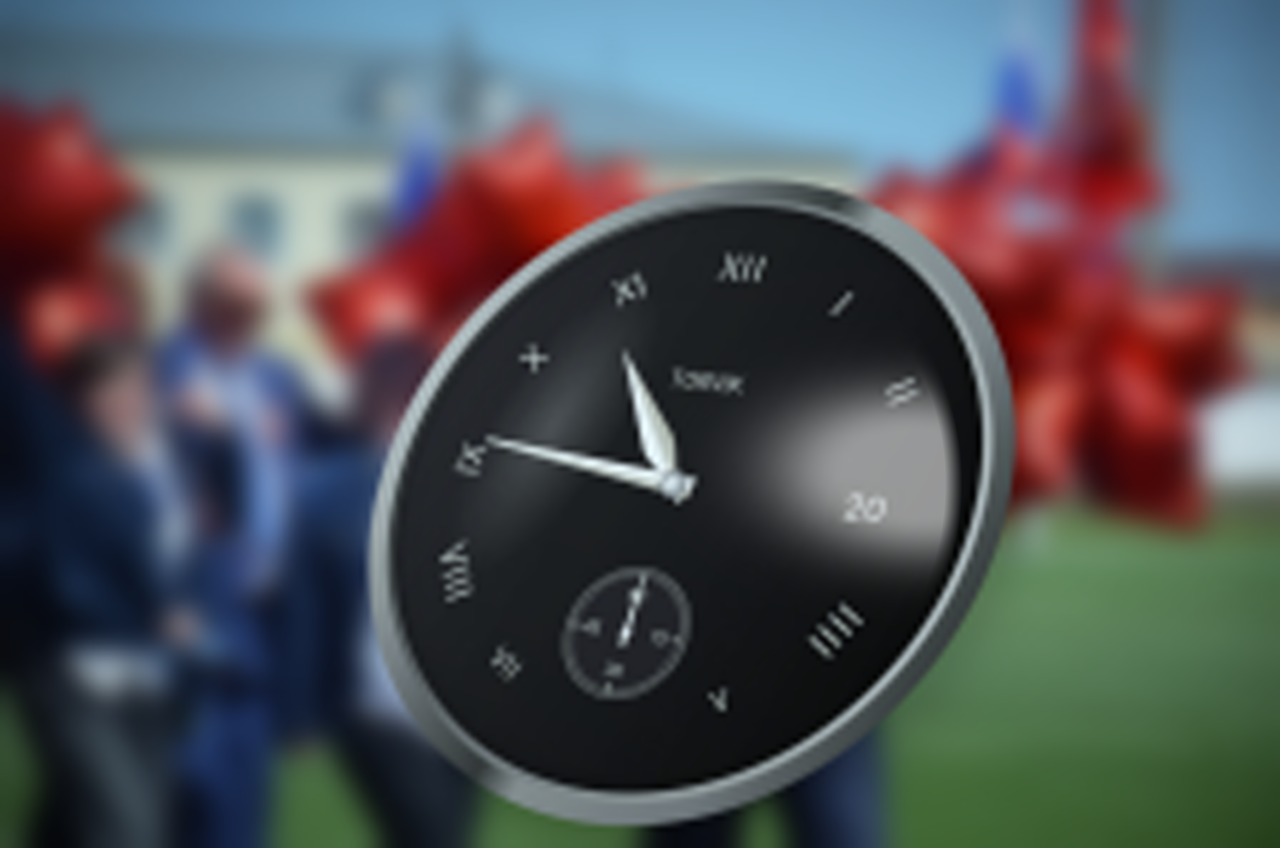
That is 10:46
